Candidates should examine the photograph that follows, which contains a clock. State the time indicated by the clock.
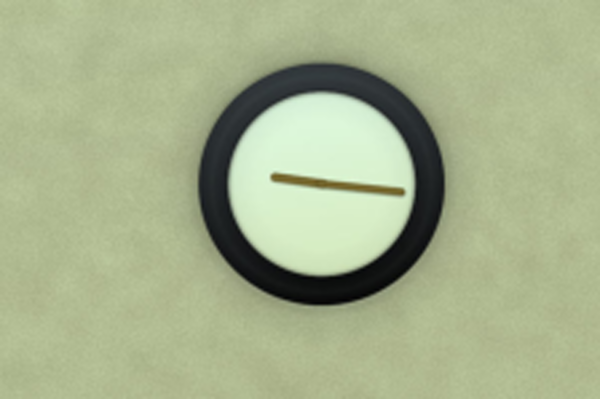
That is 9:16
